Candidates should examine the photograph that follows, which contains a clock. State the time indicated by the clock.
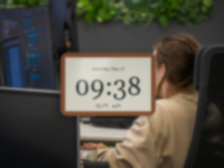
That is 9:38
